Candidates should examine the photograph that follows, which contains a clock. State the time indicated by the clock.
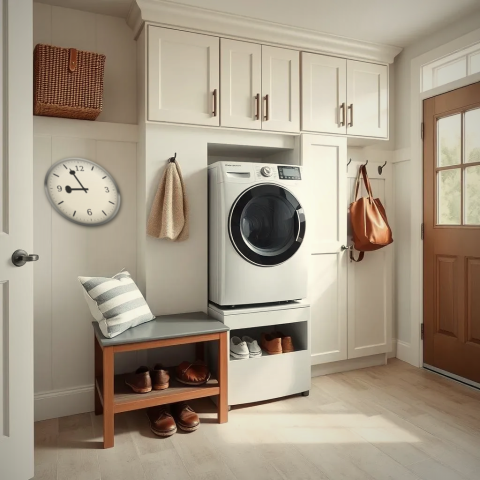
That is 8:56
